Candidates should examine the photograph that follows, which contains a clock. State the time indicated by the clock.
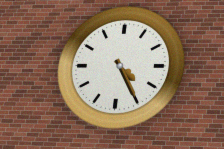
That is 4:25
